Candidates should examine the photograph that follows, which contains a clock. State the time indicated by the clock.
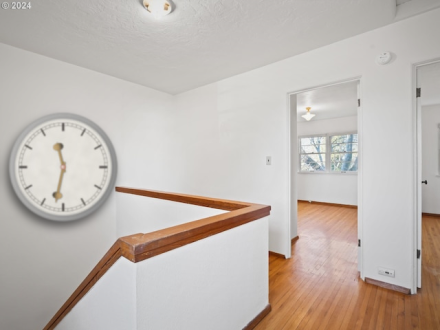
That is 11:32
